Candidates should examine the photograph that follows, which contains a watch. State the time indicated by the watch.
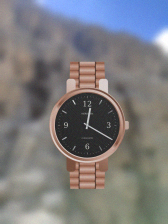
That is 12:20
